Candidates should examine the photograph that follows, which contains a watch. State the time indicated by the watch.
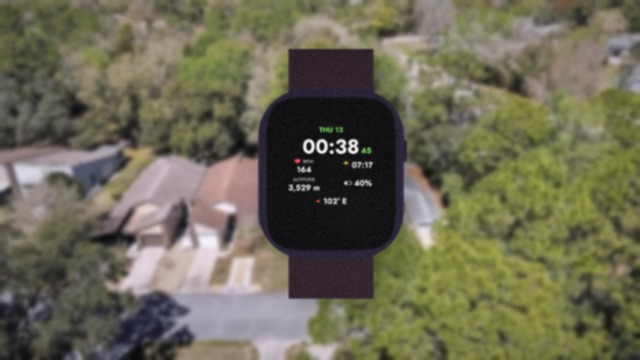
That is 0:38
